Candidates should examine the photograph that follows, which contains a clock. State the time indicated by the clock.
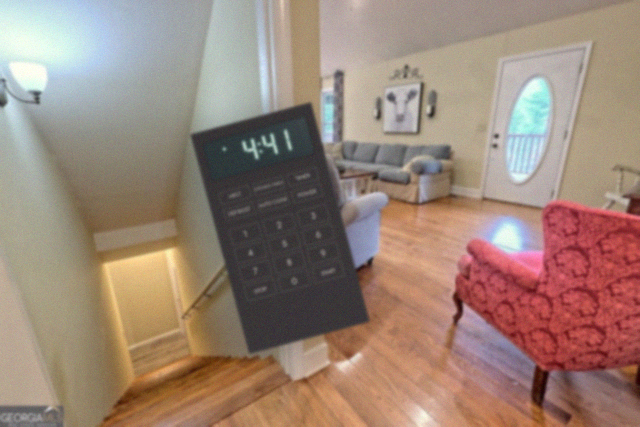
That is 4:41
